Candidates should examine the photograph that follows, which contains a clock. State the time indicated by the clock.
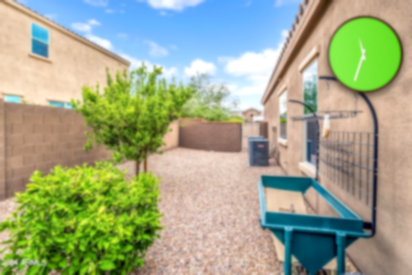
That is 11:33
